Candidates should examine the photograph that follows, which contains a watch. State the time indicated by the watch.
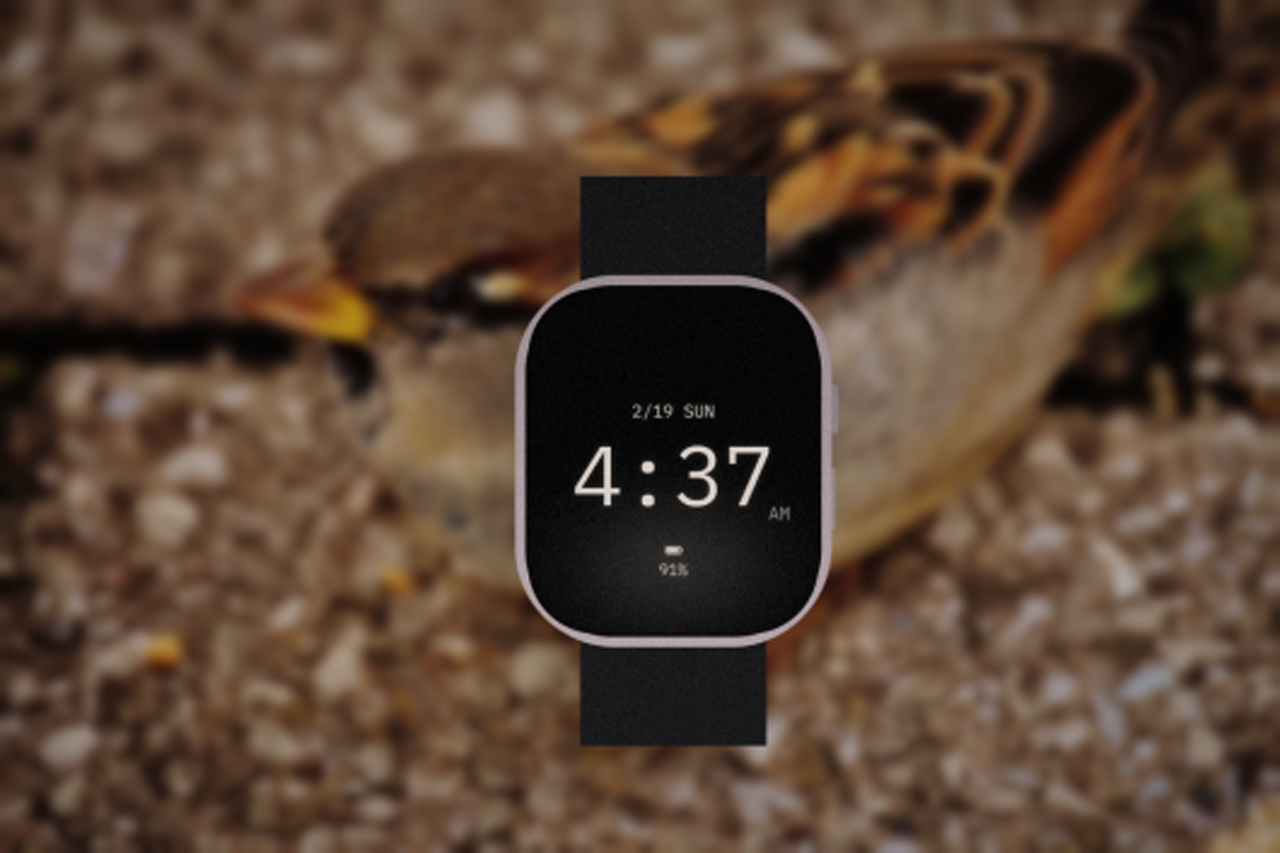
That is 4:37
